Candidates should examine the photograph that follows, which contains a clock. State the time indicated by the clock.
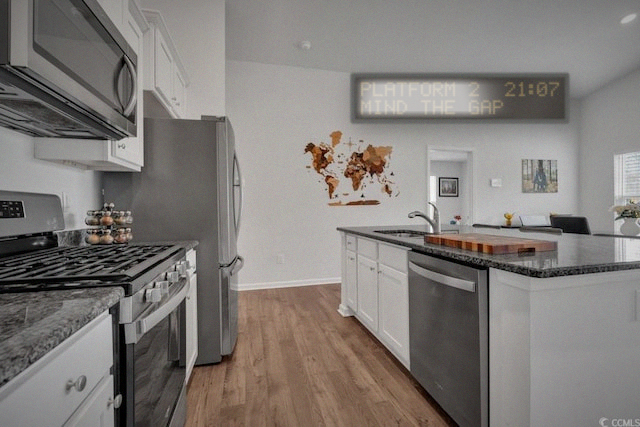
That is 21:07
